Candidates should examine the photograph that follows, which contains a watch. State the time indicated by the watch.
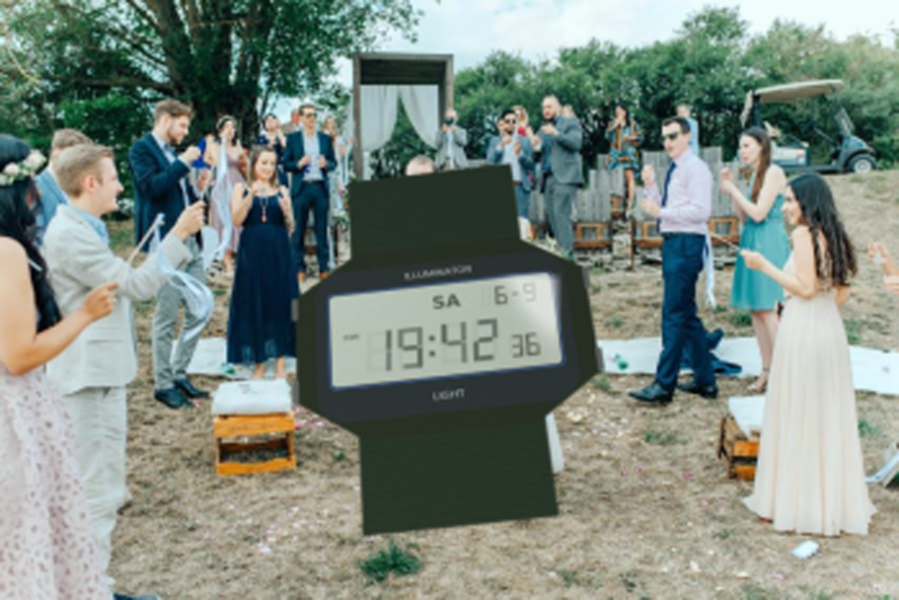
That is 19:42:36
